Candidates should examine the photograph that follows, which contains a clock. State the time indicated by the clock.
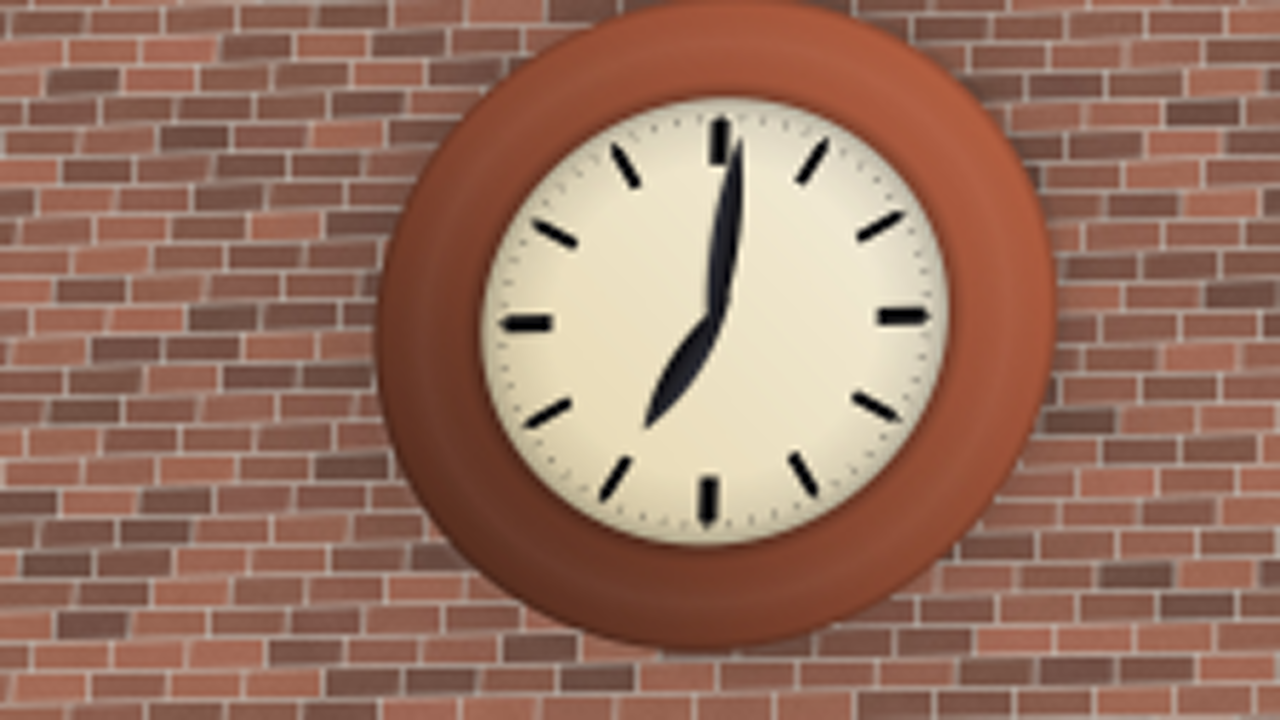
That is 7:01
